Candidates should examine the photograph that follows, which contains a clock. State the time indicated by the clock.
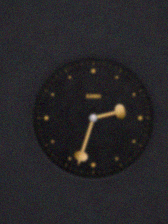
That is 2:33
